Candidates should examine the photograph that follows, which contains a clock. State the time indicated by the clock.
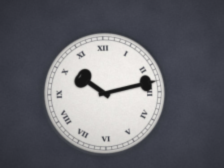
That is 10:13
